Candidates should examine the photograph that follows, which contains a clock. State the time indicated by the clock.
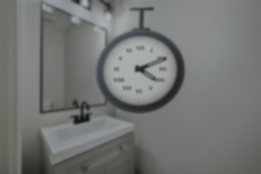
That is 4:11
